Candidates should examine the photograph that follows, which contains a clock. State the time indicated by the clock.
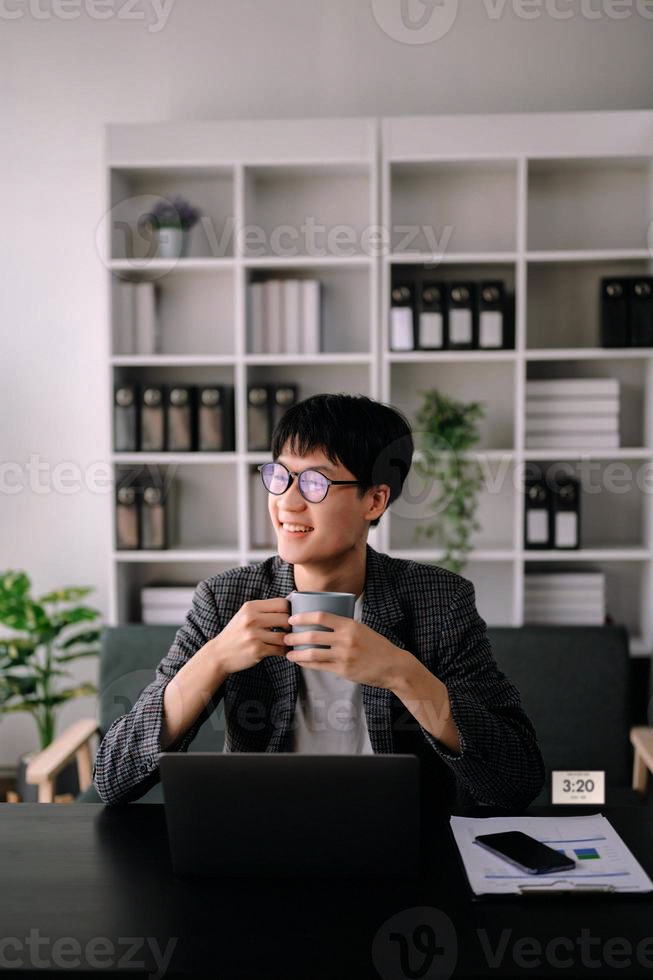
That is 3:20
